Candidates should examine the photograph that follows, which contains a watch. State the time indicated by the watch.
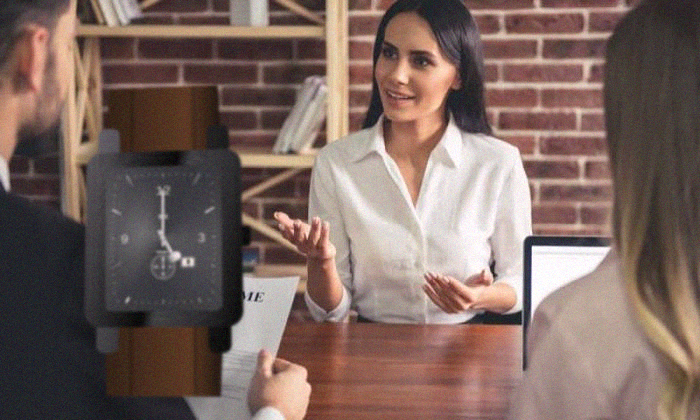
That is 5:00
